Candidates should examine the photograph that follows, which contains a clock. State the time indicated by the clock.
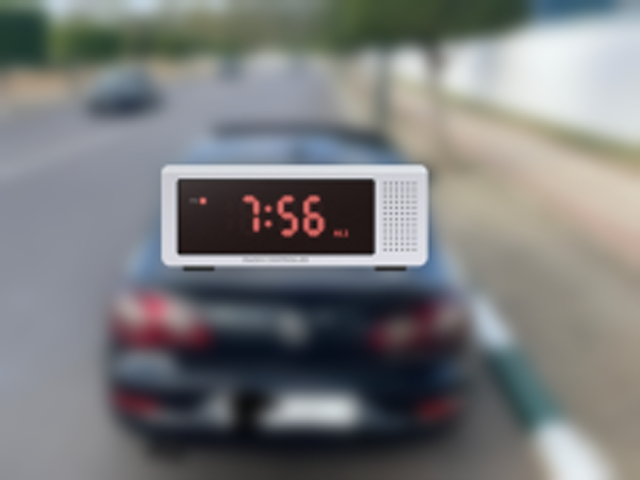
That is 7:56
